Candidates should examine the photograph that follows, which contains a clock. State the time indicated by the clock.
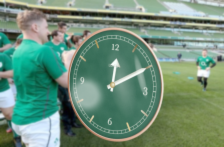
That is 12:10
